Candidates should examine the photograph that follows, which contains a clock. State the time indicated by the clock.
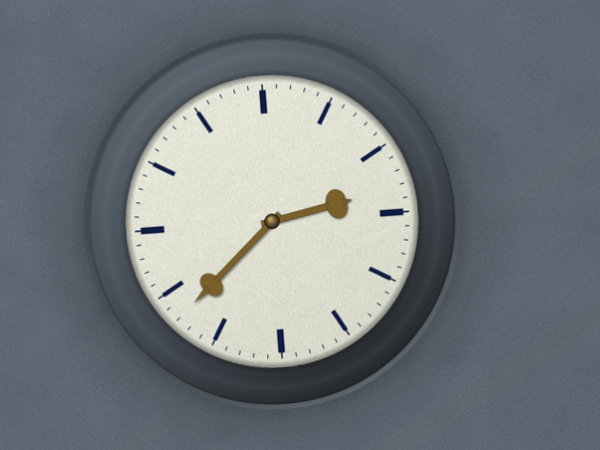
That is 2:38
